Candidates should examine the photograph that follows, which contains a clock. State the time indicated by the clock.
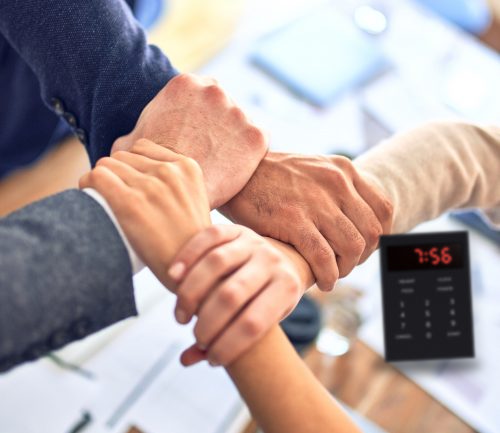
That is 7:56
